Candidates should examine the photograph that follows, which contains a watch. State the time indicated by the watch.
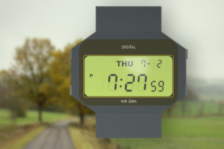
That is 7:27:59
